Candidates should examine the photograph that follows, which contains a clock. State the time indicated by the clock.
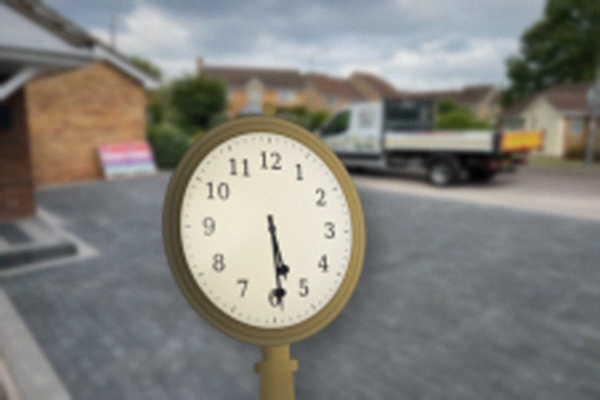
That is 5:29
